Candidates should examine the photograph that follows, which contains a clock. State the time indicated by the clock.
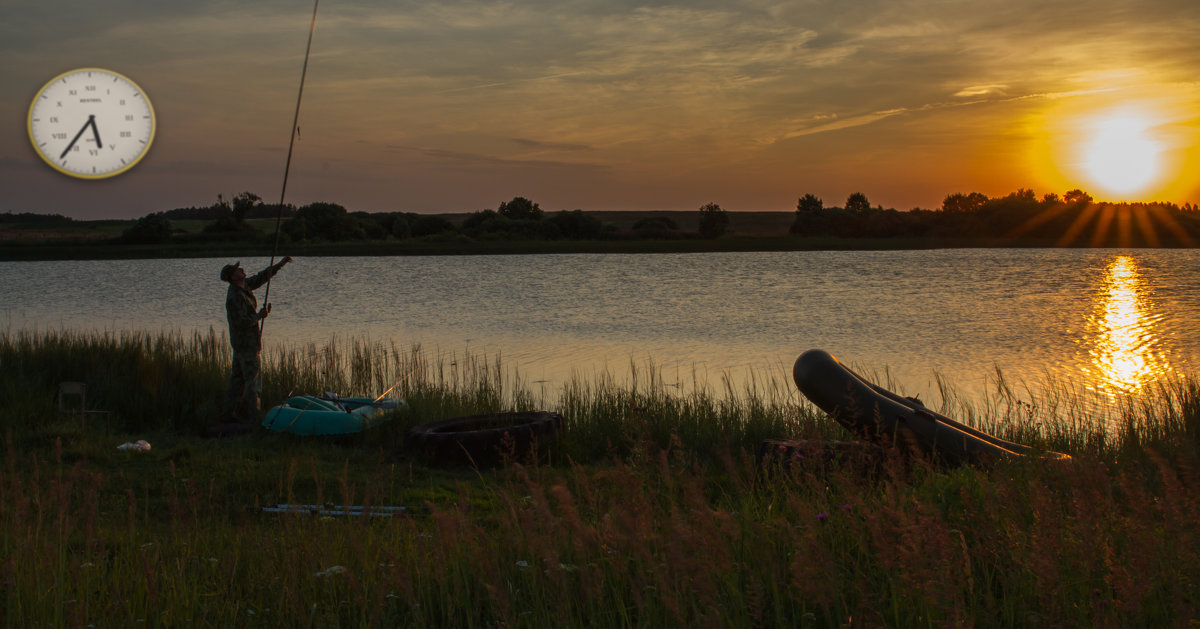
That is 5:36
